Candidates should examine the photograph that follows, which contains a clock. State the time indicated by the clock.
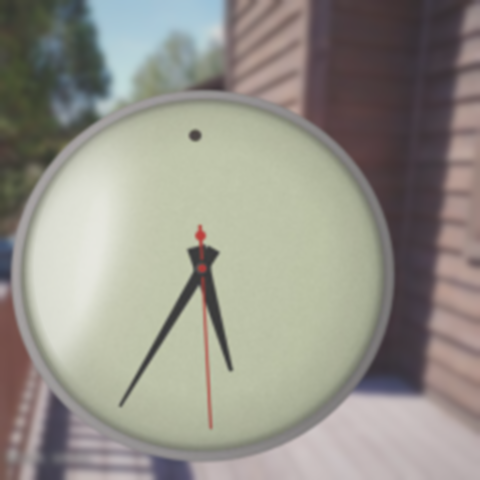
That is 5:35:30
